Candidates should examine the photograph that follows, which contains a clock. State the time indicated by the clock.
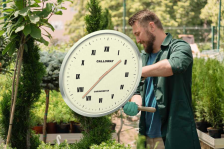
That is 1:37
